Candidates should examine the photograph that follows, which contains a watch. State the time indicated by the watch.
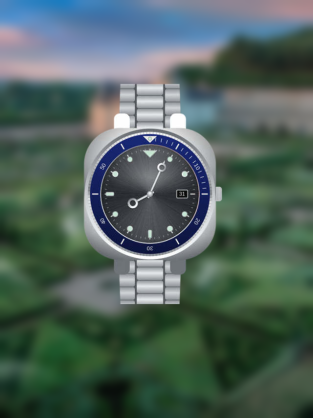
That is 8:04
